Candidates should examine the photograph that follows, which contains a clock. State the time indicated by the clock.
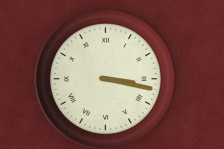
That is 3:17
